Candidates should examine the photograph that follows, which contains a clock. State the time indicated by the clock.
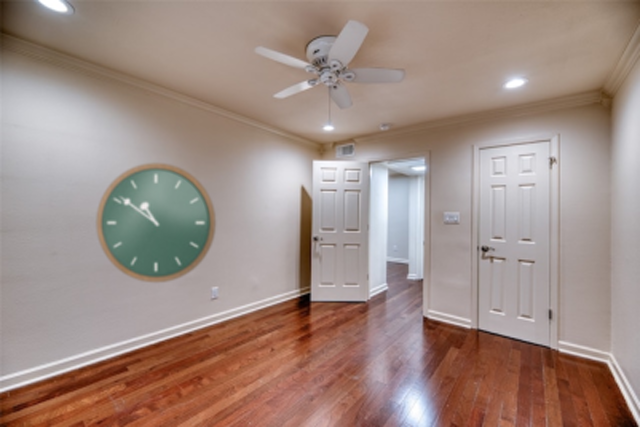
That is 10:51
